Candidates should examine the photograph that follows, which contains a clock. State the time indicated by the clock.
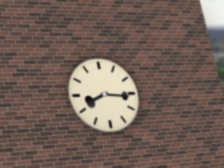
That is 8:16
